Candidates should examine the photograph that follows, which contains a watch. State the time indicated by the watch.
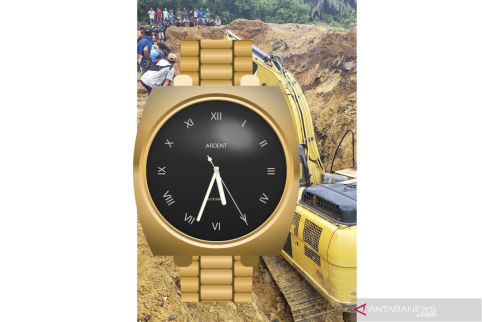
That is 5:33:25
